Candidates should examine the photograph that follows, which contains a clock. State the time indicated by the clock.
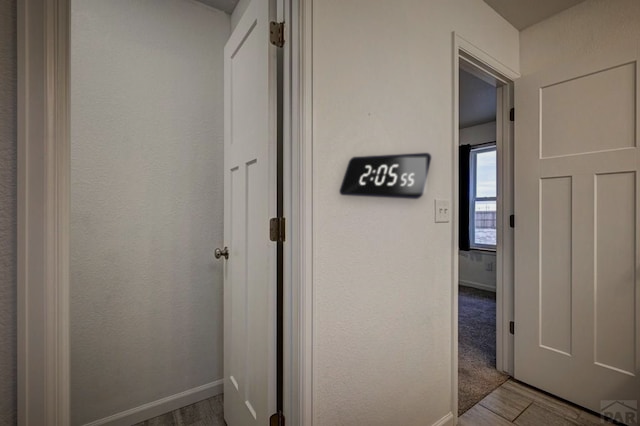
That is 2:05:55
